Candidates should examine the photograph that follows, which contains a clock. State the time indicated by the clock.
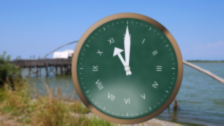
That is 11:00
